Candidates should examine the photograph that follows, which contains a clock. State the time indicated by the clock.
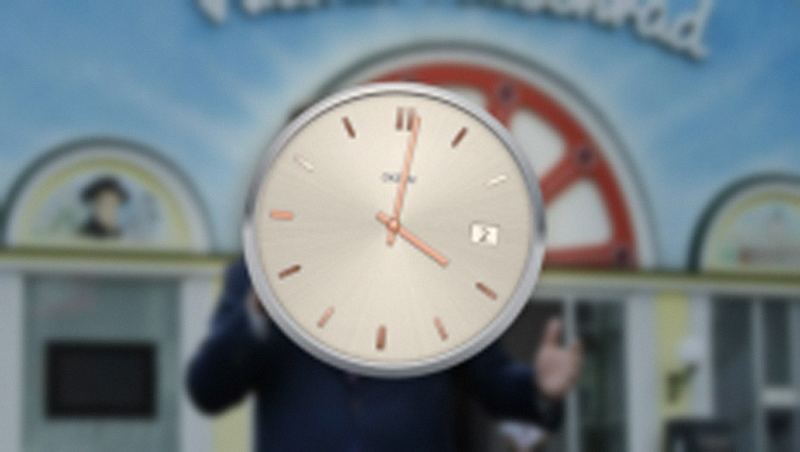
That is 4:01
